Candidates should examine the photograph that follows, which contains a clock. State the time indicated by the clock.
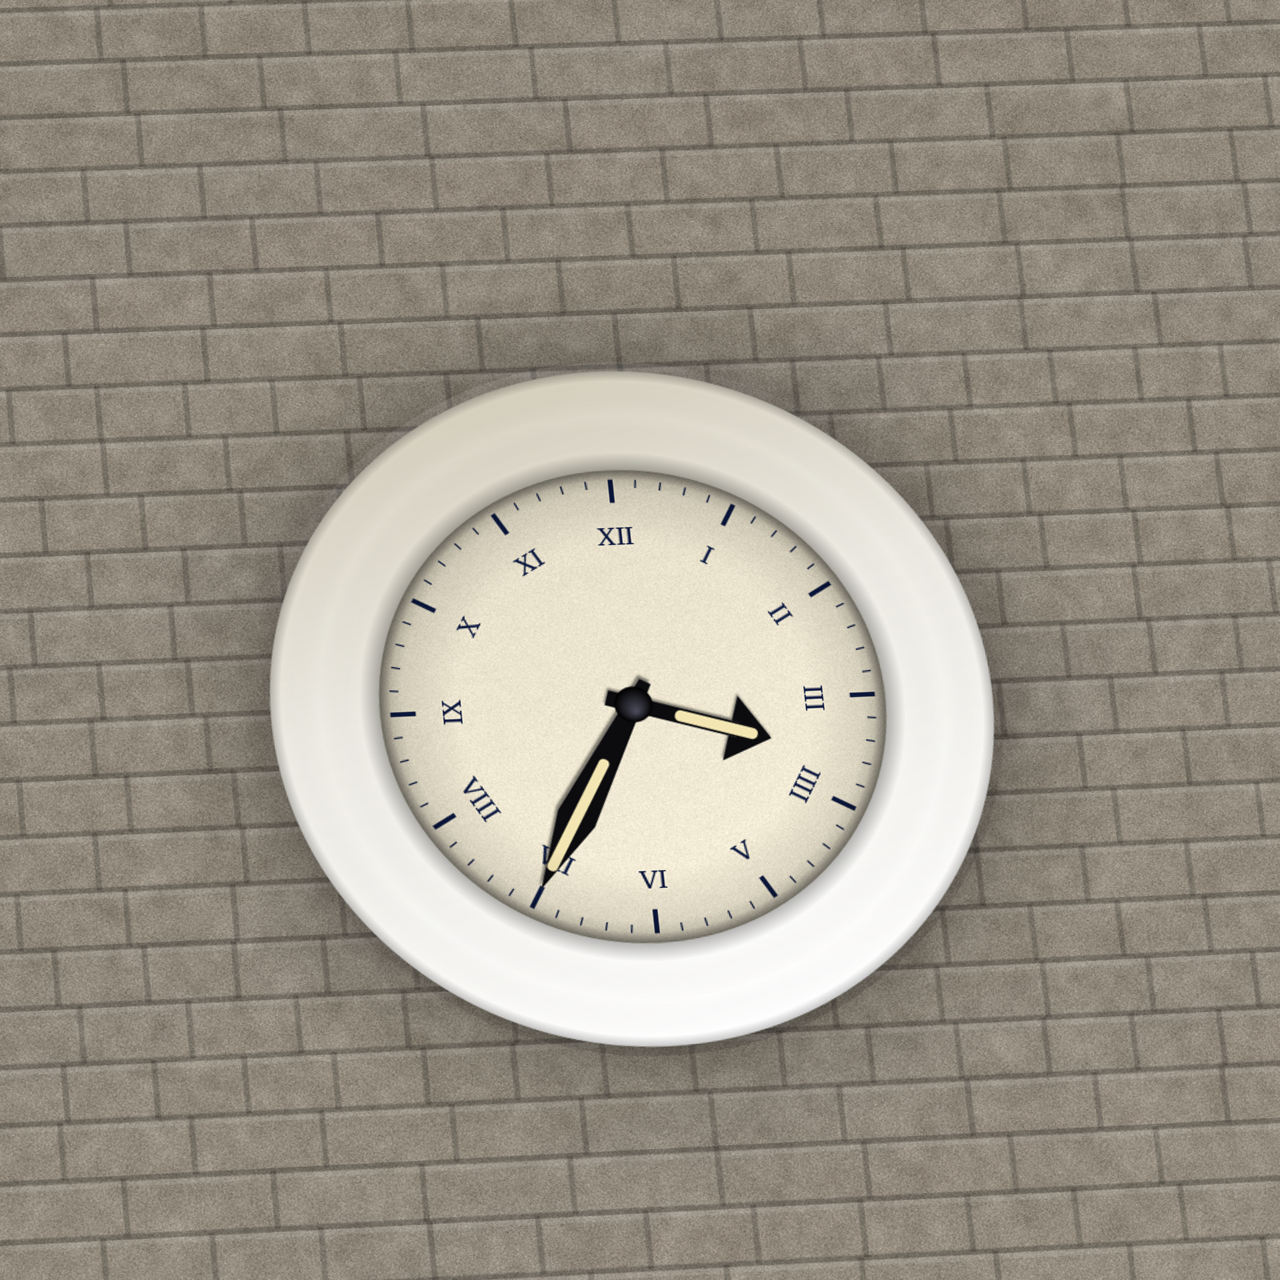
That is 3:35
